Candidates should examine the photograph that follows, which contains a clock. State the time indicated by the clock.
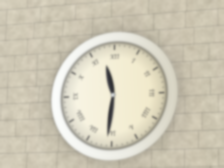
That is 11:31
